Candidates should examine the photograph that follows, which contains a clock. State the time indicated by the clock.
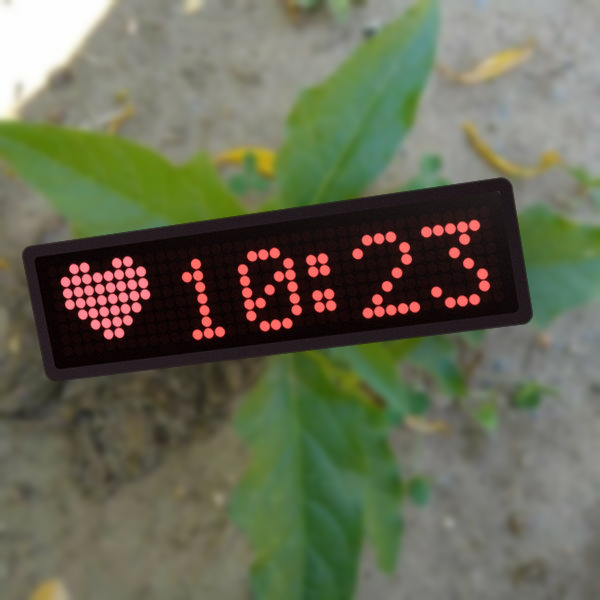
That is 10:23
